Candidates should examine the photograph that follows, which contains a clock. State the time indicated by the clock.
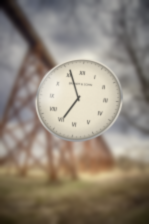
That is 6:56
